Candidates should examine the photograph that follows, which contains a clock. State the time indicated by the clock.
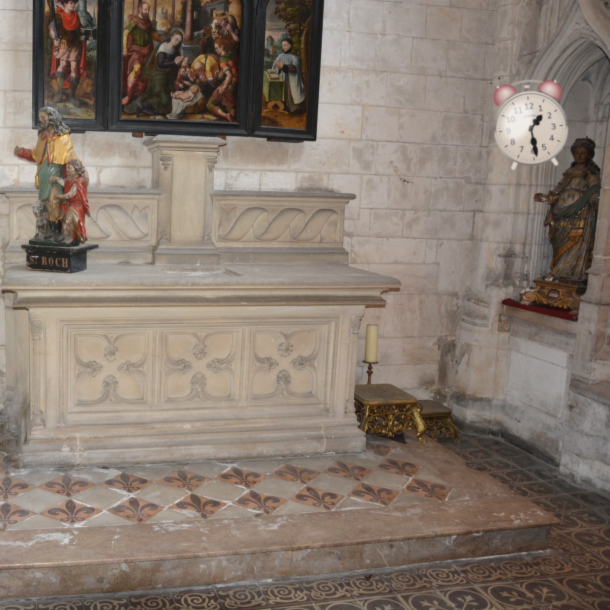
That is 1:29
